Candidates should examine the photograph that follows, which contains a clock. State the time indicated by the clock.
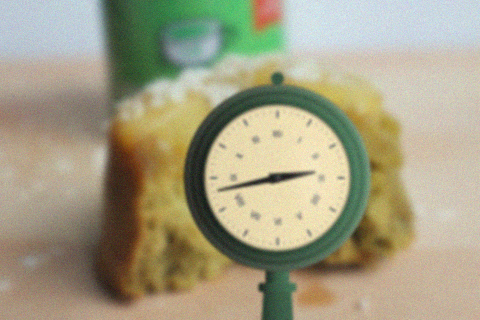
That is 2:43
